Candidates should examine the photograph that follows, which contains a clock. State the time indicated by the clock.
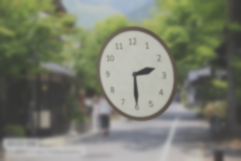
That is 2:30
